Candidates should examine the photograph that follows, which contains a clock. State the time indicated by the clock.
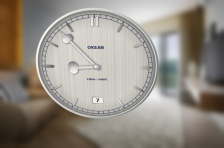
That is 8:53
